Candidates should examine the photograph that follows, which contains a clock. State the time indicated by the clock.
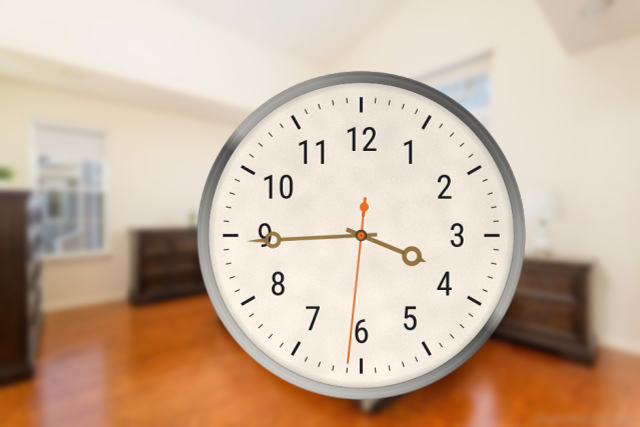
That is 3:44:31
